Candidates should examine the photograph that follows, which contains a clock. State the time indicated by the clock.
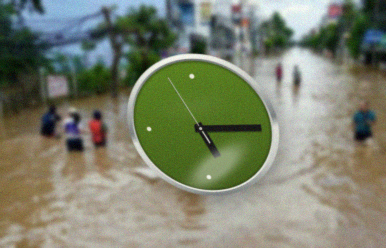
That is 5:14:56
